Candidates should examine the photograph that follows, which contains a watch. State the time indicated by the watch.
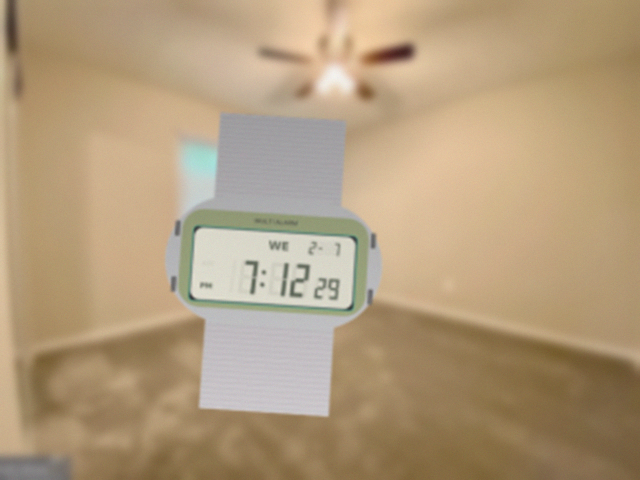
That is 7:12:29
